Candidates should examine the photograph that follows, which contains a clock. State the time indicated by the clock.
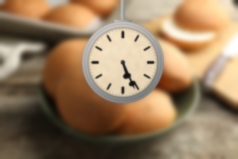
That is 5:26
